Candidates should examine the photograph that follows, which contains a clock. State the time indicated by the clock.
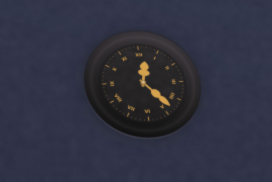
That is 12:23
